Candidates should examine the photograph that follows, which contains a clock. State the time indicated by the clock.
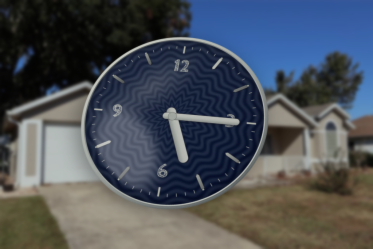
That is 5:15
